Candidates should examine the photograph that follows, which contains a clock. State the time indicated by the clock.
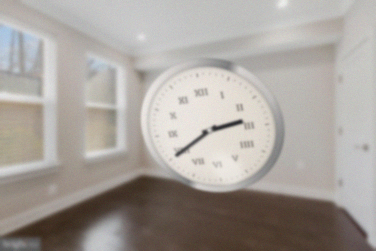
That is 2:40
